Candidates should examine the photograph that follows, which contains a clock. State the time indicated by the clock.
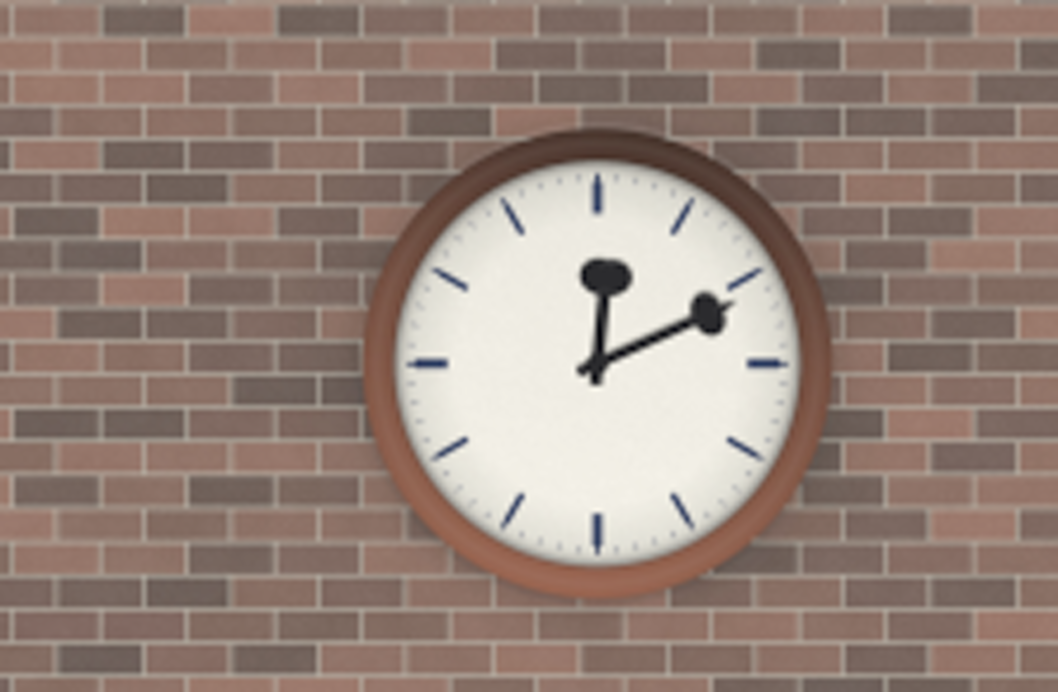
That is 12:11
